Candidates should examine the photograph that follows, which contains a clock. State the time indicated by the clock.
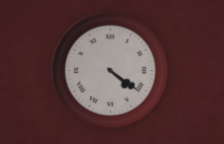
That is 4:21
